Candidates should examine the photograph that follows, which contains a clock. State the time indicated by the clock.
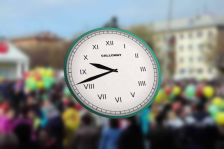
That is 9:42
